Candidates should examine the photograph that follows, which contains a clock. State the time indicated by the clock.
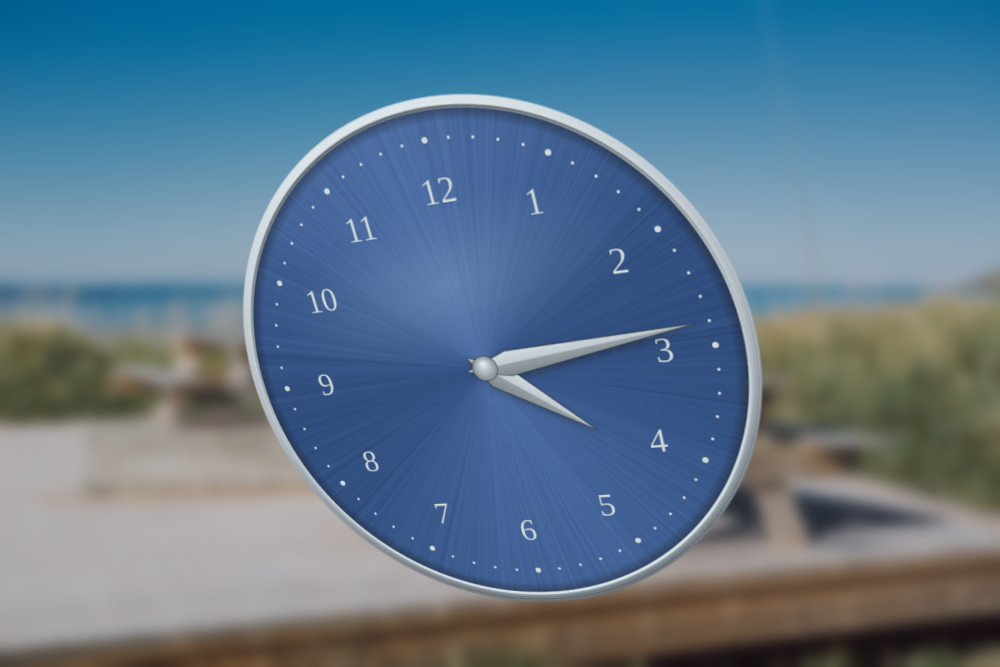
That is 4:14
